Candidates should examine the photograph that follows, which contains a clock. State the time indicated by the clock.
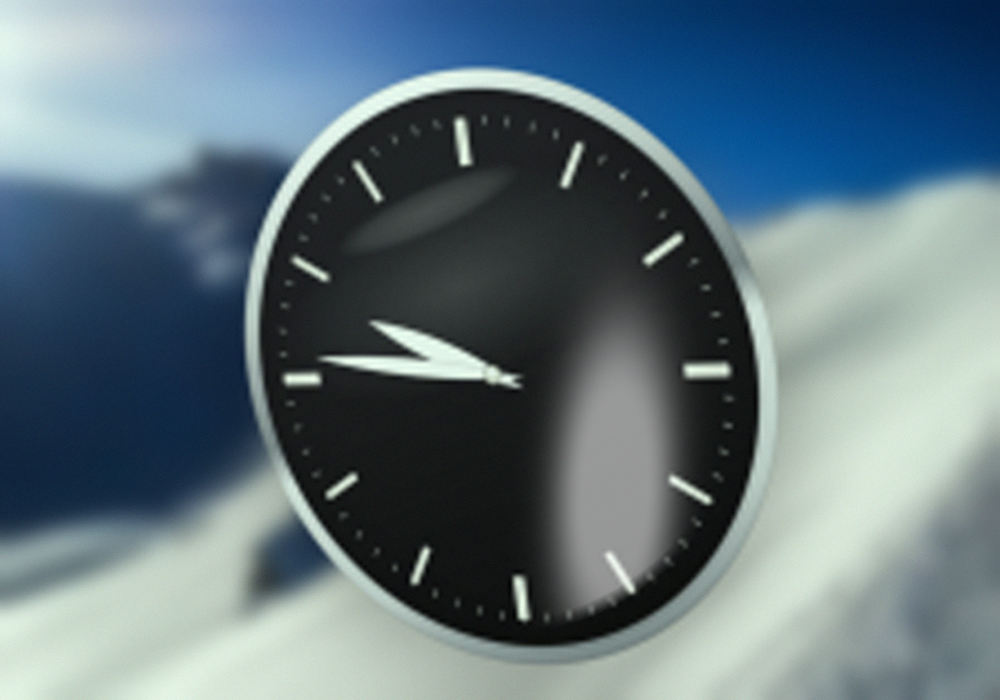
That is 9:46
